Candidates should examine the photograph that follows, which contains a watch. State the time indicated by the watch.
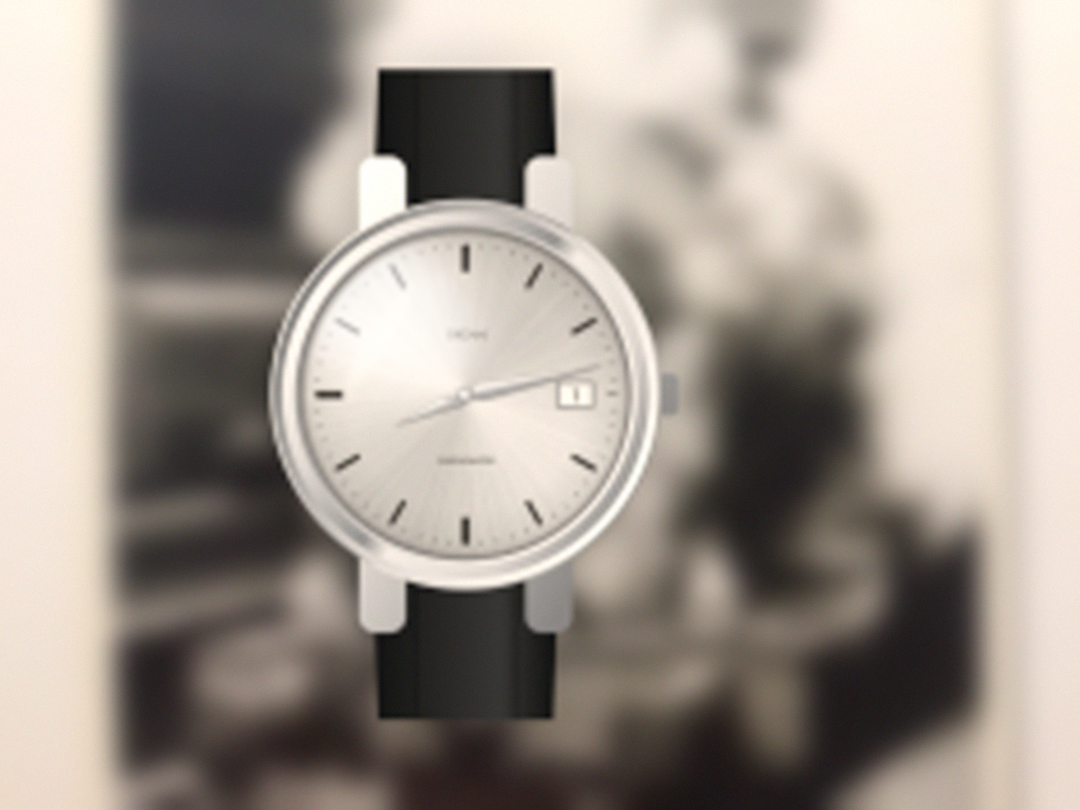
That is 8:13
